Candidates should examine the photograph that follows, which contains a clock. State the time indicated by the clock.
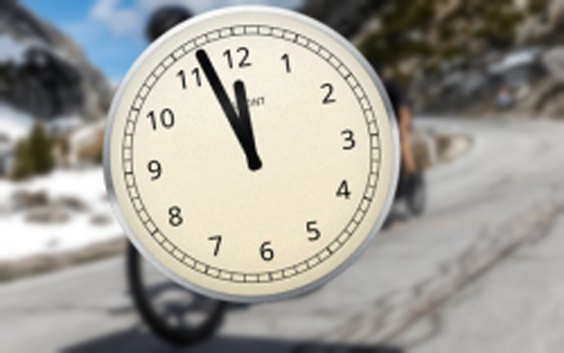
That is 11:57
